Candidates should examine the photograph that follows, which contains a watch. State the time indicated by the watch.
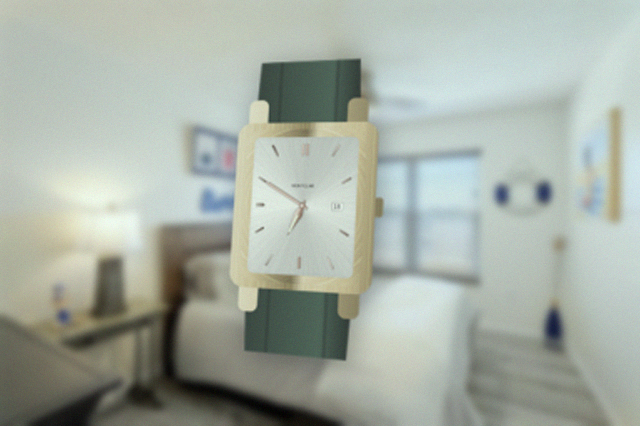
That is 6:50
